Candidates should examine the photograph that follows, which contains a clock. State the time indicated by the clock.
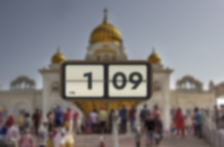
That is 1:09
